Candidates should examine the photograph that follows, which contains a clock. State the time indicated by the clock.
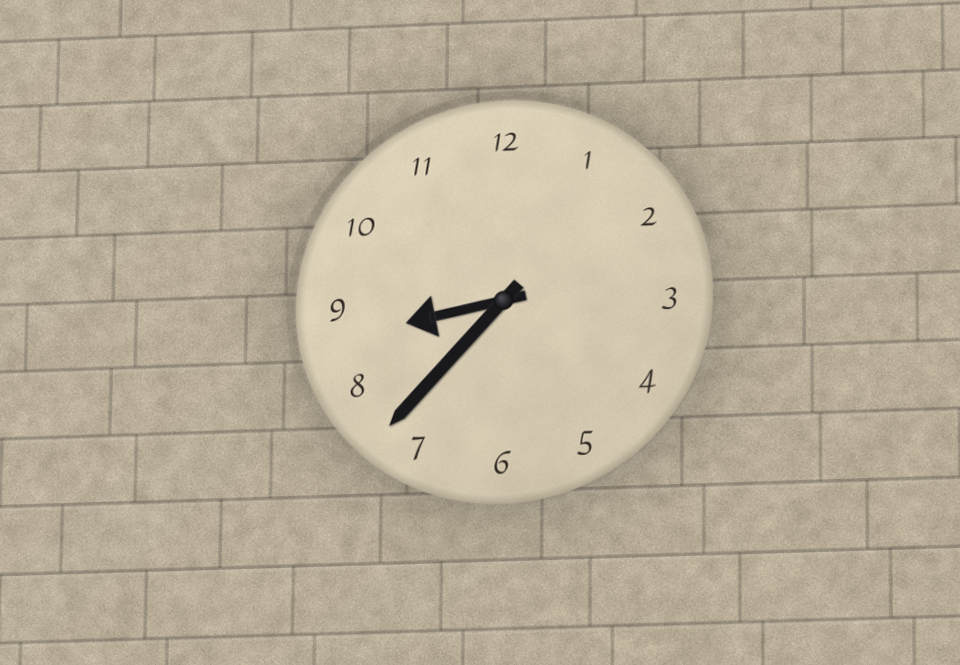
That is 8:37
